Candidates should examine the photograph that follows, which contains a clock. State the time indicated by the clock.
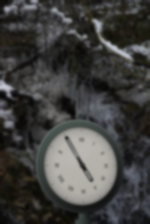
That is 4:55
